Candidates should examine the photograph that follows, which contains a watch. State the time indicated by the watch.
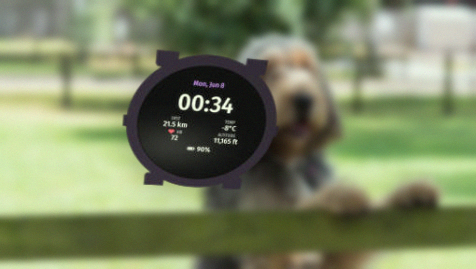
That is 0:34
